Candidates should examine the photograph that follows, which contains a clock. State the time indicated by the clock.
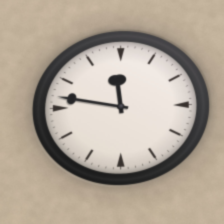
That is 11:47
